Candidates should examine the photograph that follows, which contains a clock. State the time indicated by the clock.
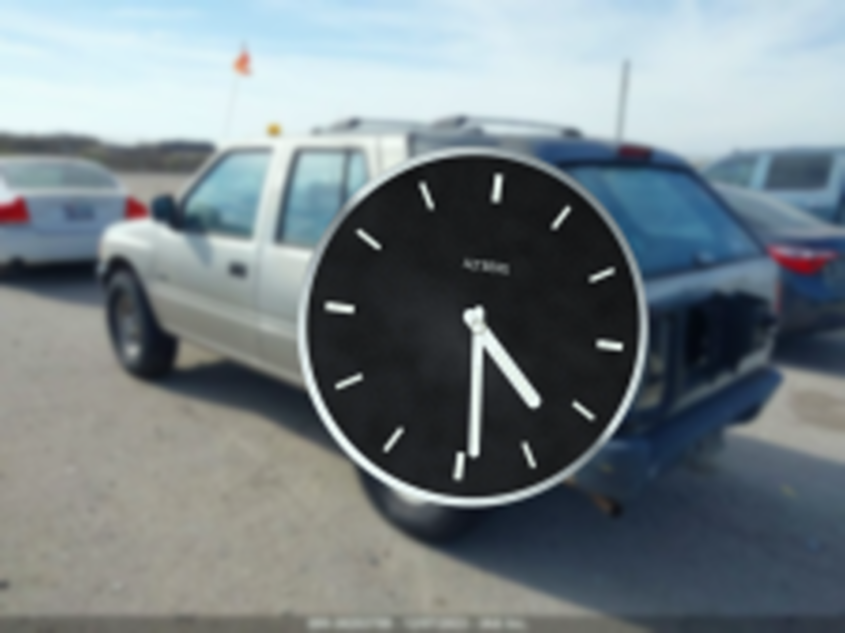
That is 4:29
